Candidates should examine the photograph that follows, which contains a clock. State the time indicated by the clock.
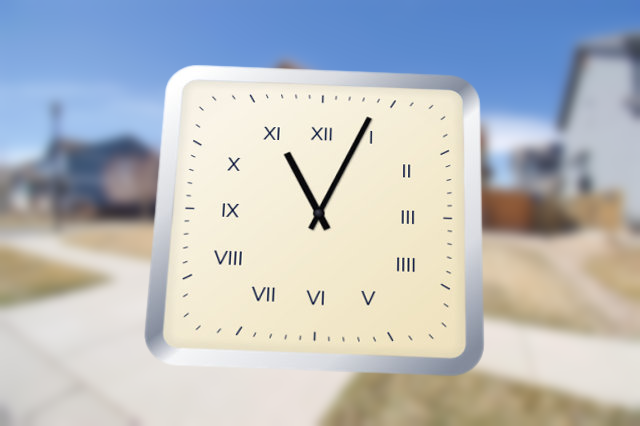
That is 11:04
